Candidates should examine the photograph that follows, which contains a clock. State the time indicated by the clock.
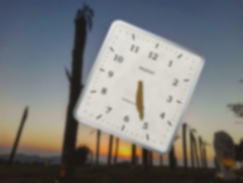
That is 5:26
